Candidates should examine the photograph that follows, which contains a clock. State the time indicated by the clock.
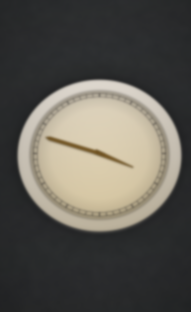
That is 3:48
